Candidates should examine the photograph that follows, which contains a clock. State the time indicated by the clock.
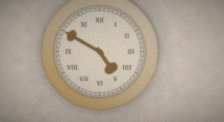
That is 4:50
